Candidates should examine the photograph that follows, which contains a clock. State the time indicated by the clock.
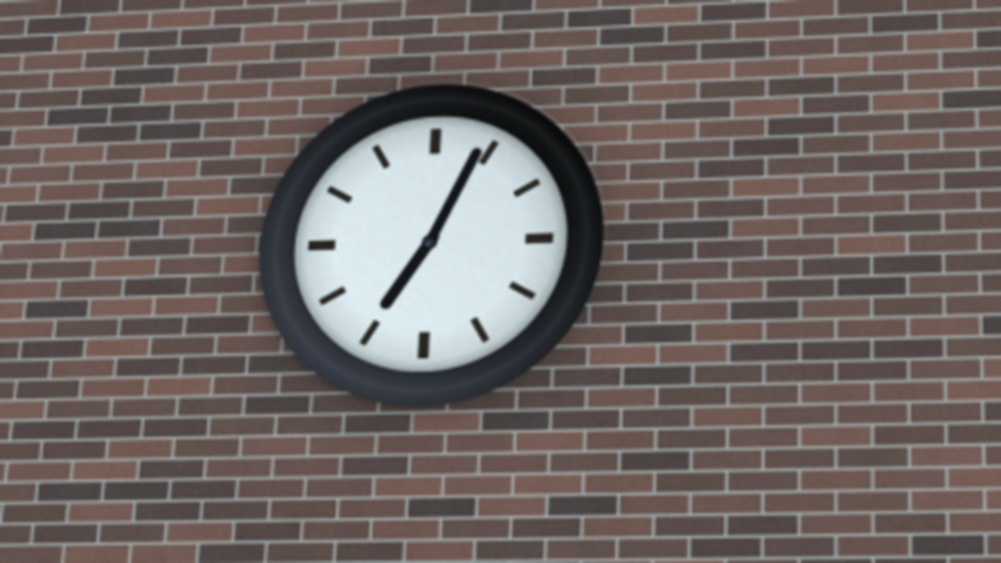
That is 7:04
